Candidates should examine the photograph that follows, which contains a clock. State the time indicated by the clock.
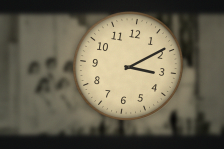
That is 3:09
